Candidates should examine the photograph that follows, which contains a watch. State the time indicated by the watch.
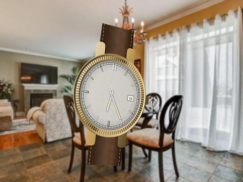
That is 6:25
